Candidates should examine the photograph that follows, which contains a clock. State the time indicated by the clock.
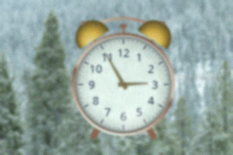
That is 2:55
